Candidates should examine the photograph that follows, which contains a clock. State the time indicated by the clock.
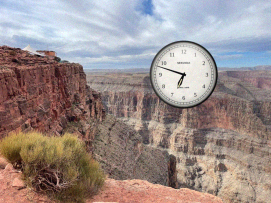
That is 6:48
